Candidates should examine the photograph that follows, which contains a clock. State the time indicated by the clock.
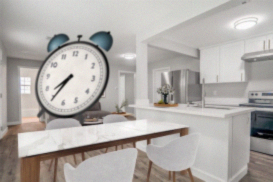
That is 7:35
